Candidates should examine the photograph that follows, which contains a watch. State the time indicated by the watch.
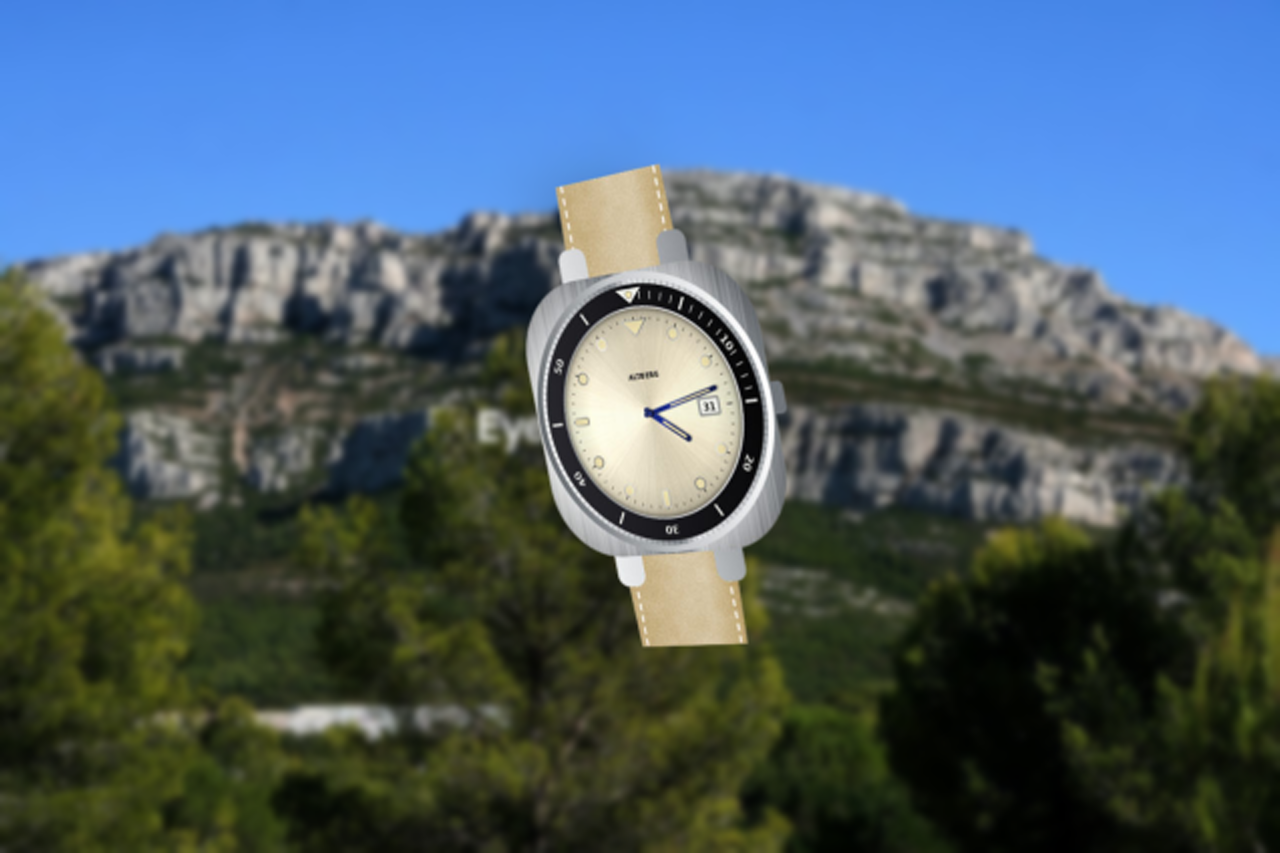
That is 4:13
